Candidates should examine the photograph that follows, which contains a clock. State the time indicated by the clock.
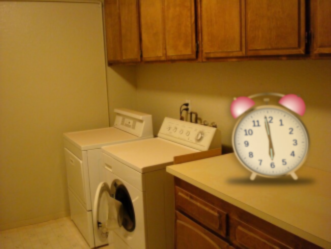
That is 5:59
